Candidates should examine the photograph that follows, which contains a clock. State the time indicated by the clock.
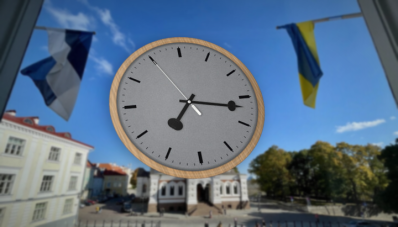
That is 7:16:55
